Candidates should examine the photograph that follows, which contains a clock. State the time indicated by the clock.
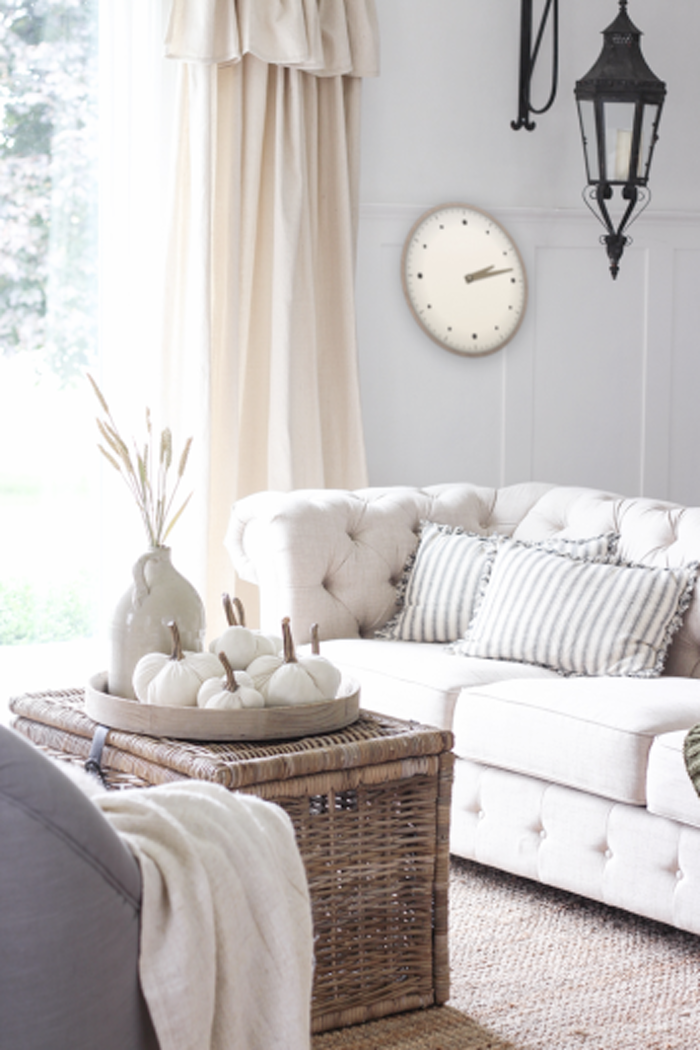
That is 2:13
